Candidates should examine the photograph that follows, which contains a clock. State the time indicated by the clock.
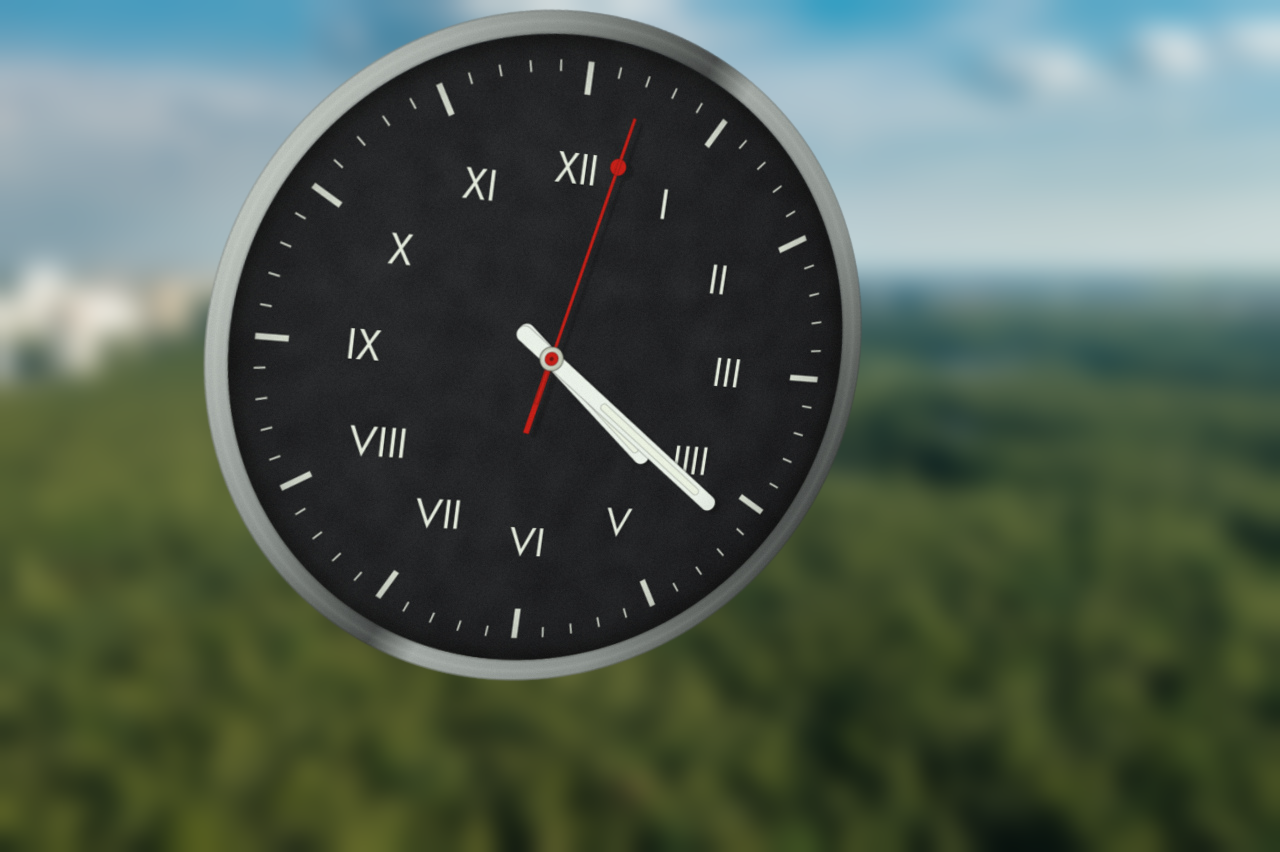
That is 4:21:02
